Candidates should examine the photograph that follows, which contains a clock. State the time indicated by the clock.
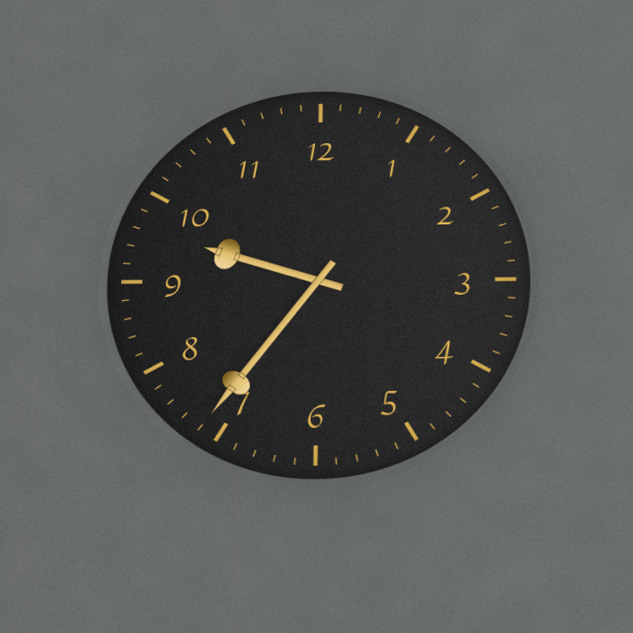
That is 9:36
